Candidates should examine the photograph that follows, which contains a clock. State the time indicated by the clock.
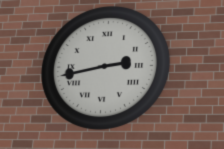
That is 2:43
